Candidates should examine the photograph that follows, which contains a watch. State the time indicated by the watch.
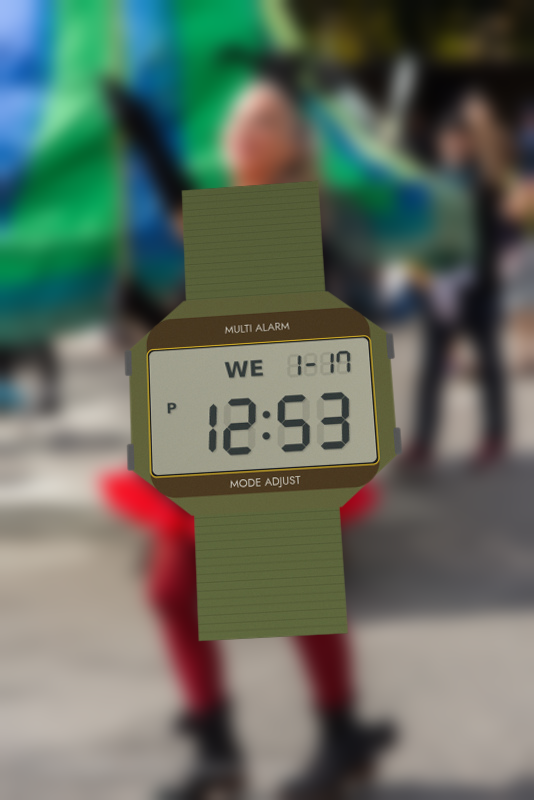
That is 12:53
